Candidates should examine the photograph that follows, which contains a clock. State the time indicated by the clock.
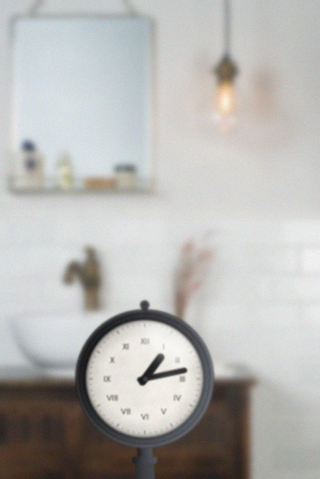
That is 1:13
